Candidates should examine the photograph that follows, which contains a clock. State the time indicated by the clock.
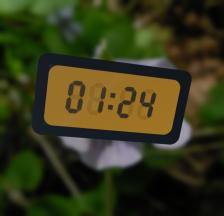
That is 1:24
